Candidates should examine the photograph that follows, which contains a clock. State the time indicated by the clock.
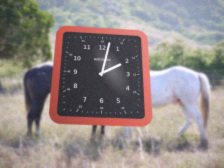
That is 2:02
